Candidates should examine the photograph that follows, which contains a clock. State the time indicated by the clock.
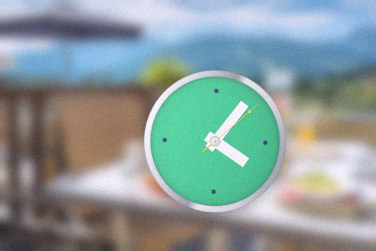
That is 4:06:08
